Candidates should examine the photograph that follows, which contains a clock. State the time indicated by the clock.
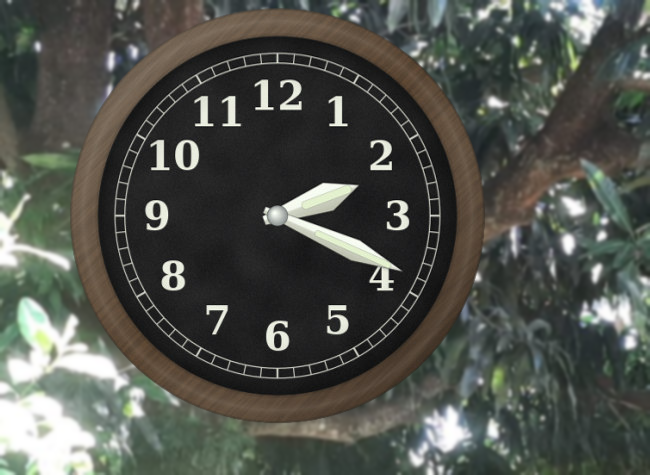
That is 2:19
